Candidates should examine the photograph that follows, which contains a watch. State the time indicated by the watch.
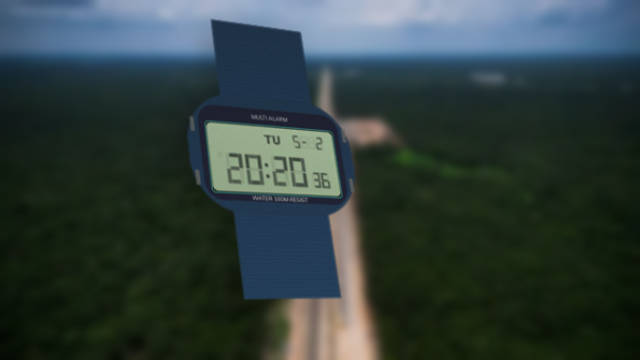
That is 20:20:36
